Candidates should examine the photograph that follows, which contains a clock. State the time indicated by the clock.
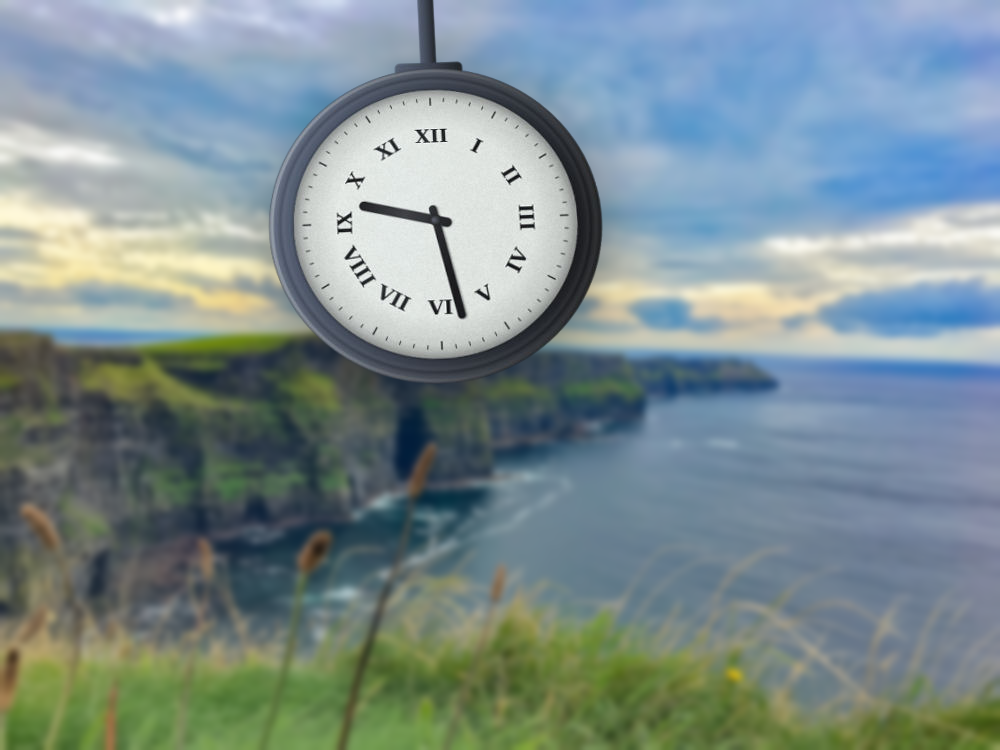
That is 9:28
